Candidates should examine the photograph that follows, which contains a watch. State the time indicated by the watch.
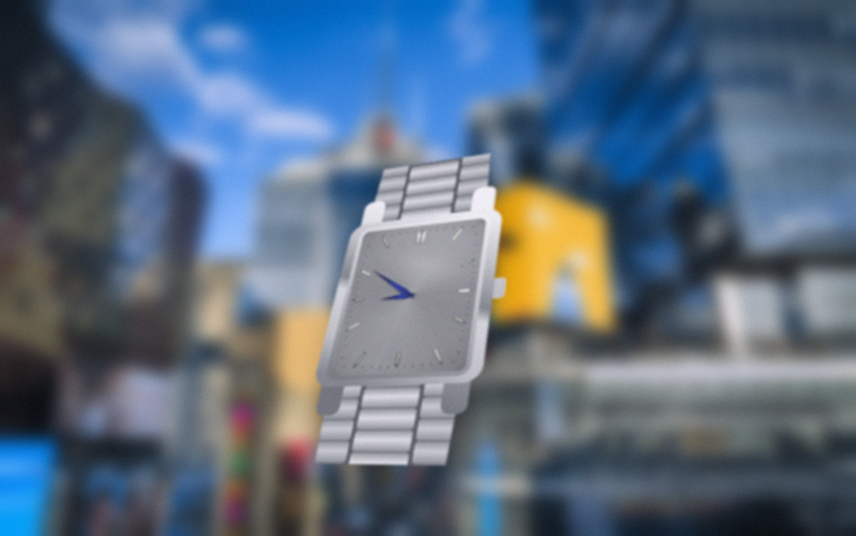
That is 8:51
